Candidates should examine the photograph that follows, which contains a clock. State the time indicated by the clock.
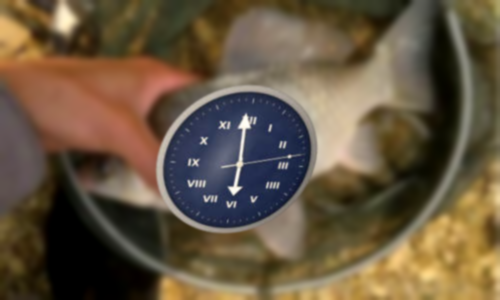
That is 5:59:13
